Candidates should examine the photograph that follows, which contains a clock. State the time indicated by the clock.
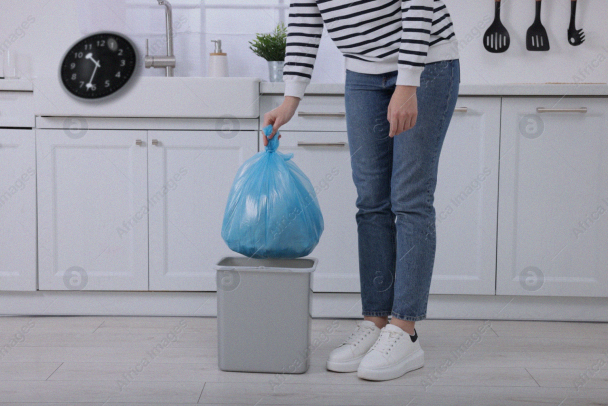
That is 10:32
